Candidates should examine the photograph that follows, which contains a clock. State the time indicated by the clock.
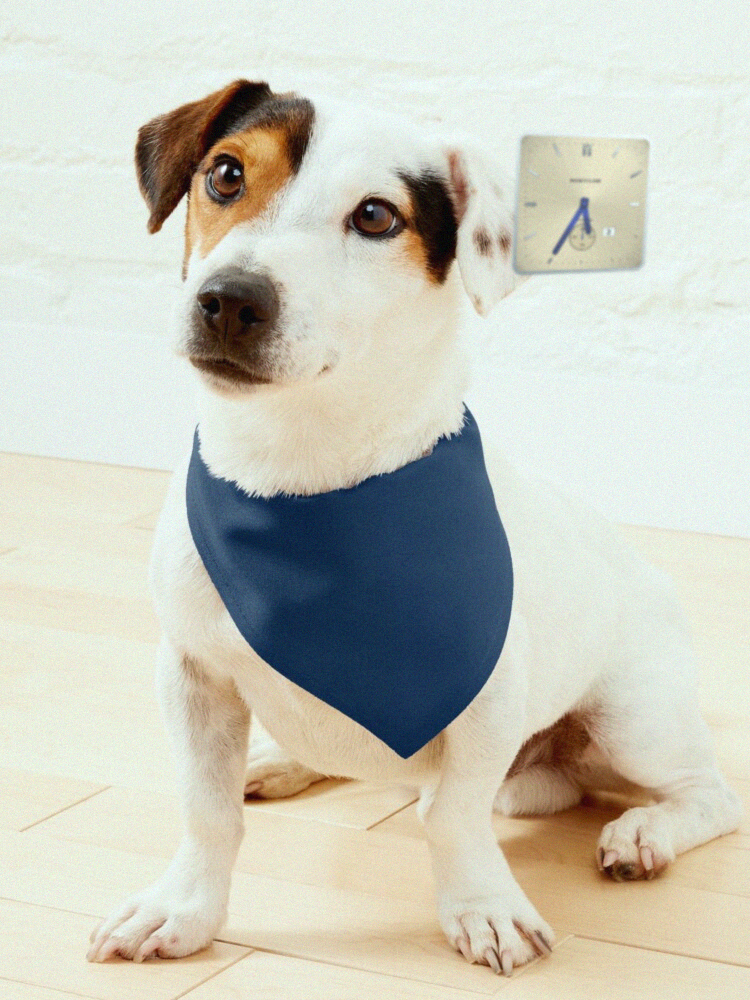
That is 5:35
